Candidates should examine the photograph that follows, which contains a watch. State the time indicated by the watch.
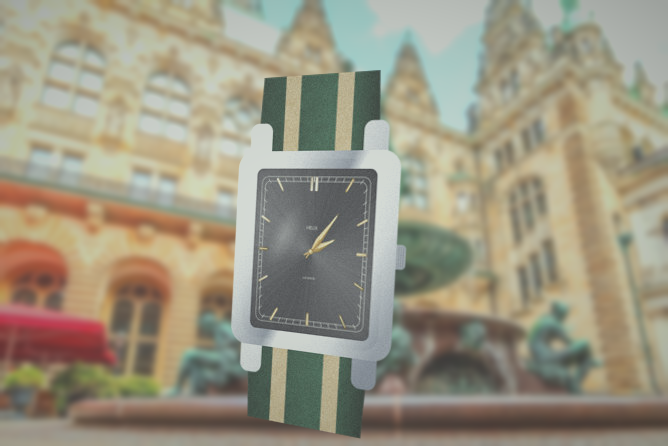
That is 2:06
